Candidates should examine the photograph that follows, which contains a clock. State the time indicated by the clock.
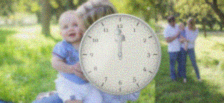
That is 11:59
